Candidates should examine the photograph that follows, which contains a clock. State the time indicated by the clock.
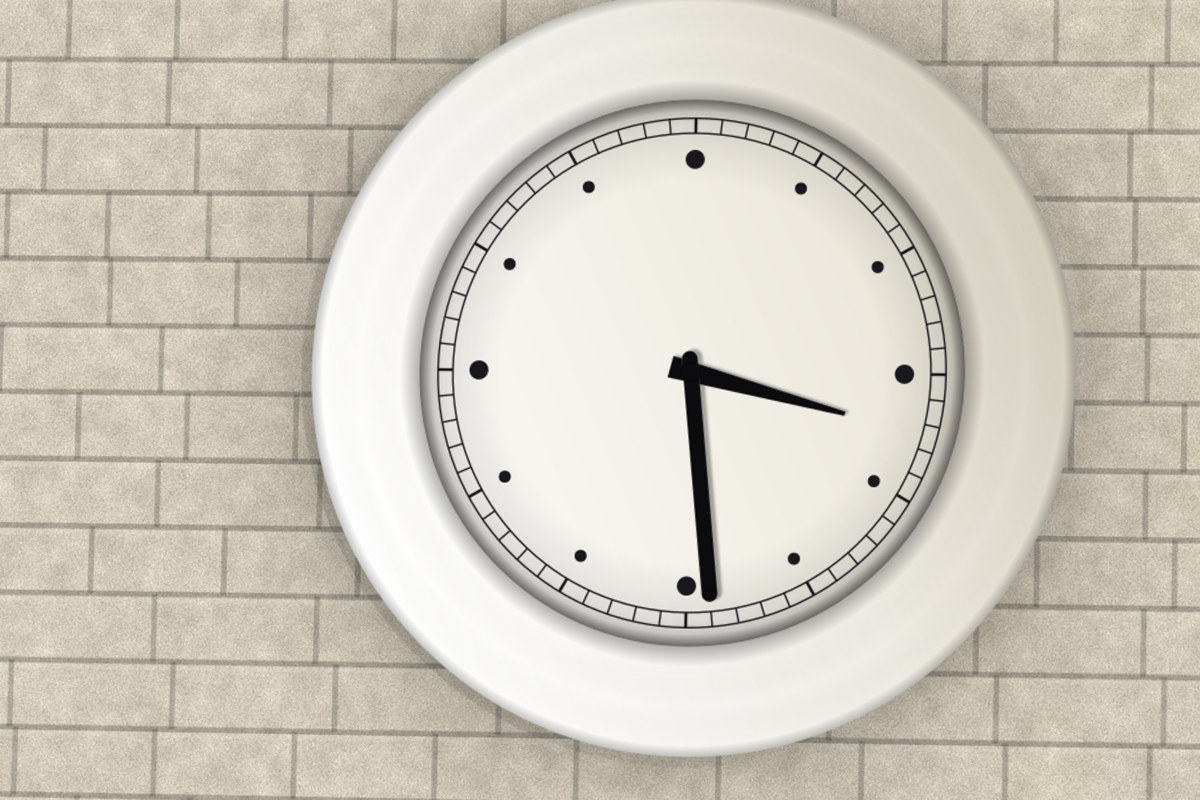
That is 3:29
